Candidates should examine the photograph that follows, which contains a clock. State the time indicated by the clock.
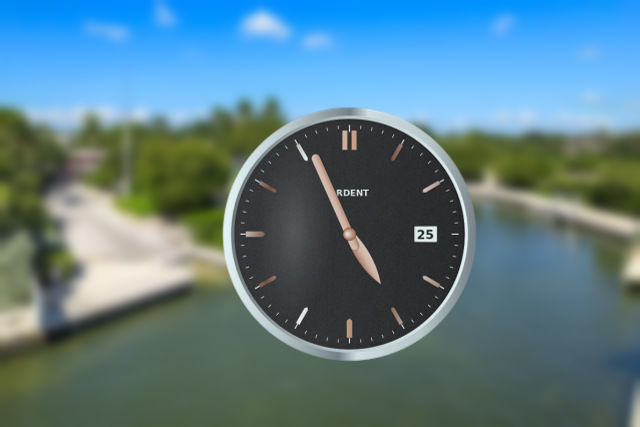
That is 4:56
